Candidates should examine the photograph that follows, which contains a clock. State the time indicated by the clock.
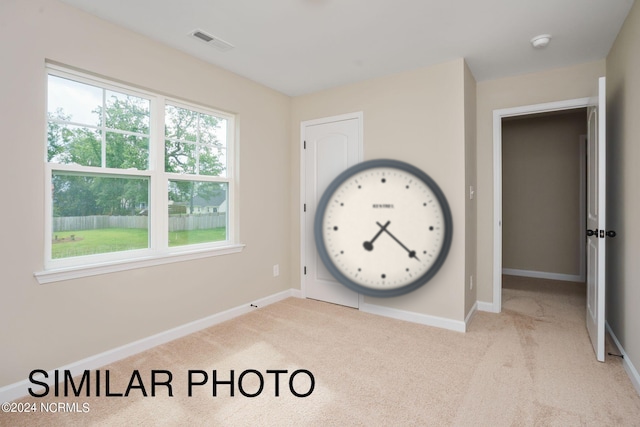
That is 7:22
